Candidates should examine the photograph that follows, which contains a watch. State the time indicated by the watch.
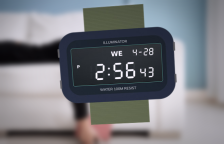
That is 2:56:43
